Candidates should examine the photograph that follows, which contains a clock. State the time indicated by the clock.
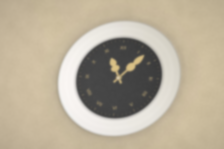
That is 11:07
